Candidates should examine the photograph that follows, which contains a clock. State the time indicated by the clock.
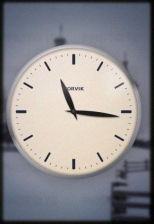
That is 11:16
